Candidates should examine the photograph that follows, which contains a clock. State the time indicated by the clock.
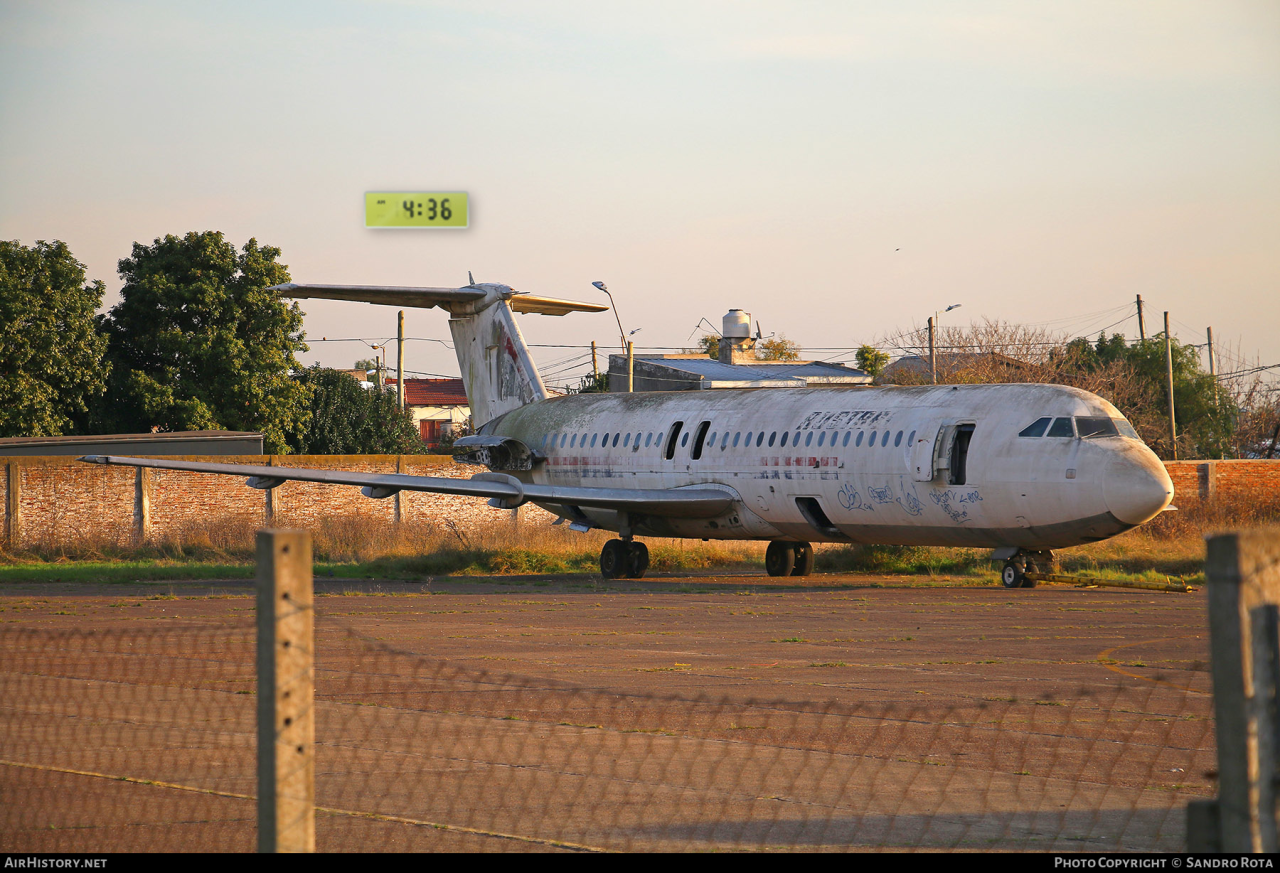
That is 4:36
